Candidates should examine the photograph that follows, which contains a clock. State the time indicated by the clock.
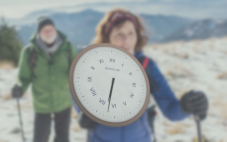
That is 6:32
